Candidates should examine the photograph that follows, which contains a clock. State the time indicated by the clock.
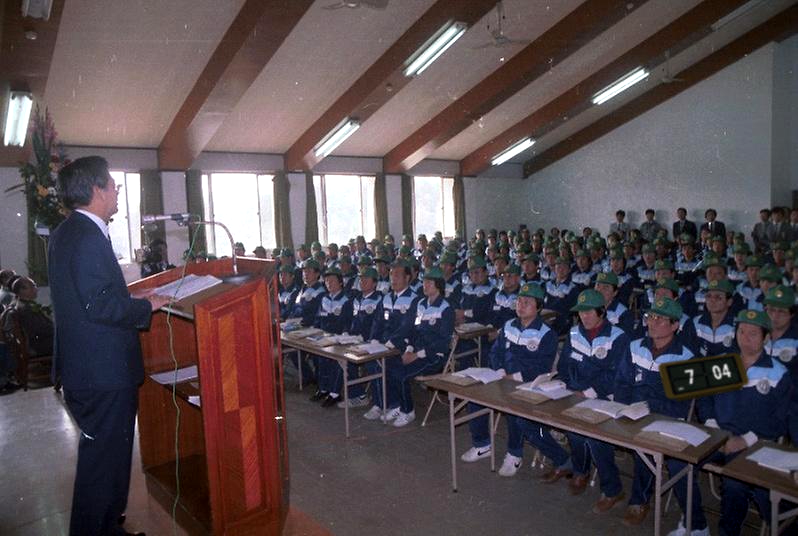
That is 7:04
